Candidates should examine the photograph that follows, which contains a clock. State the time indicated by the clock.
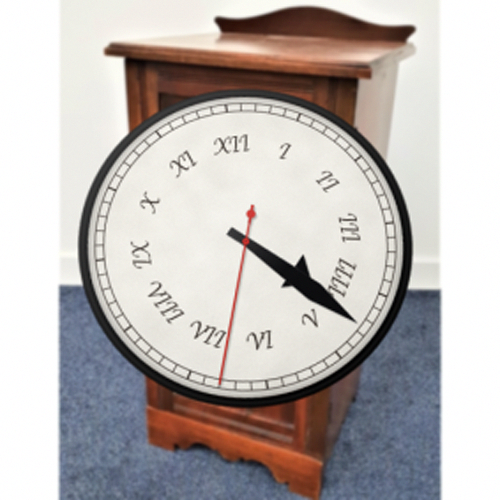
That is 4:22:33
